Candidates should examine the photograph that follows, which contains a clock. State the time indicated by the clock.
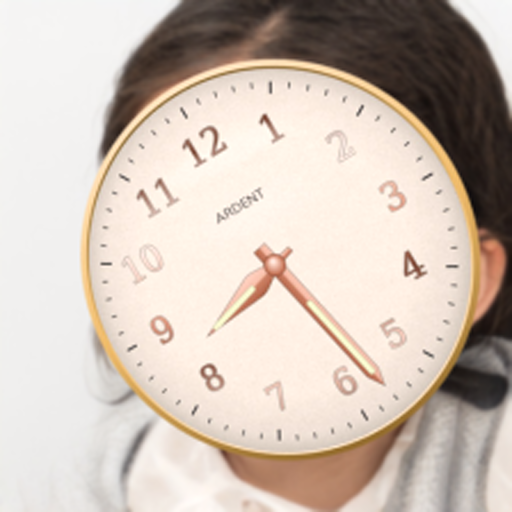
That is 8:28
